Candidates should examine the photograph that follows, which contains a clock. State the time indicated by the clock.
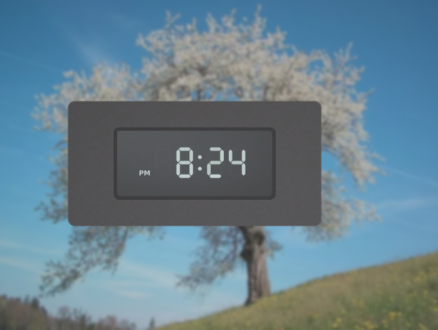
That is 8:24
